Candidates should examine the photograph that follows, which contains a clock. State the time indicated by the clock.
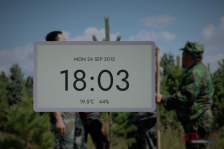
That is 18:03
